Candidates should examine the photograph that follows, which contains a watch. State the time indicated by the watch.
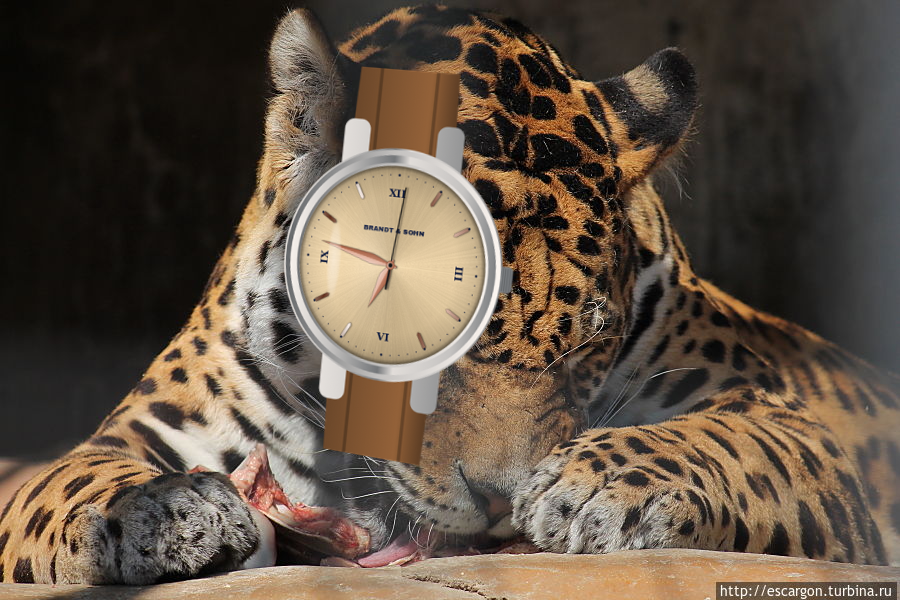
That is 6:47:01
